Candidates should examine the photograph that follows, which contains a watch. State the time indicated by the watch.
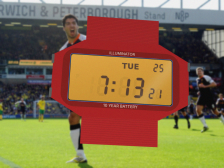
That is 7:13:21
